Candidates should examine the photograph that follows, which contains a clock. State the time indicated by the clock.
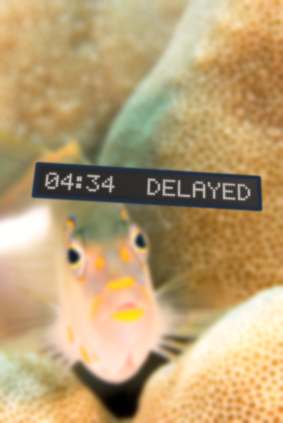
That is 4:34
